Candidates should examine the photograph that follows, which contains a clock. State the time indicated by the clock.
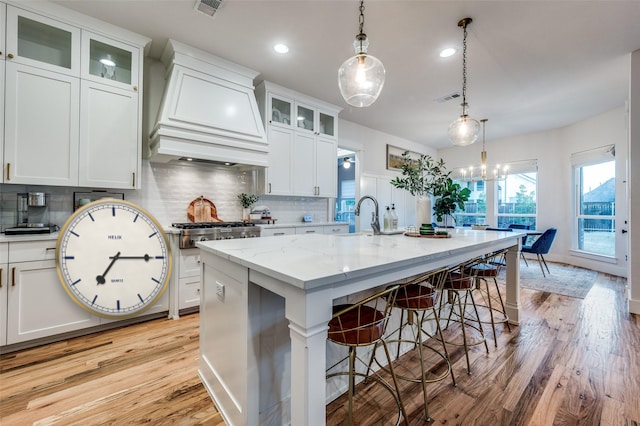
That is 7:15
